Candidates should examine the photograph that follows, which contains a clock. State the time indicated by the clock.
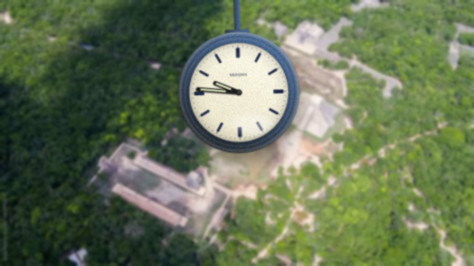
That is 9:46
